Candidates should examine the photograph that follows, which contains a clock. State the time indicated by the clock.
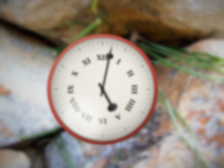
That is 5:02
